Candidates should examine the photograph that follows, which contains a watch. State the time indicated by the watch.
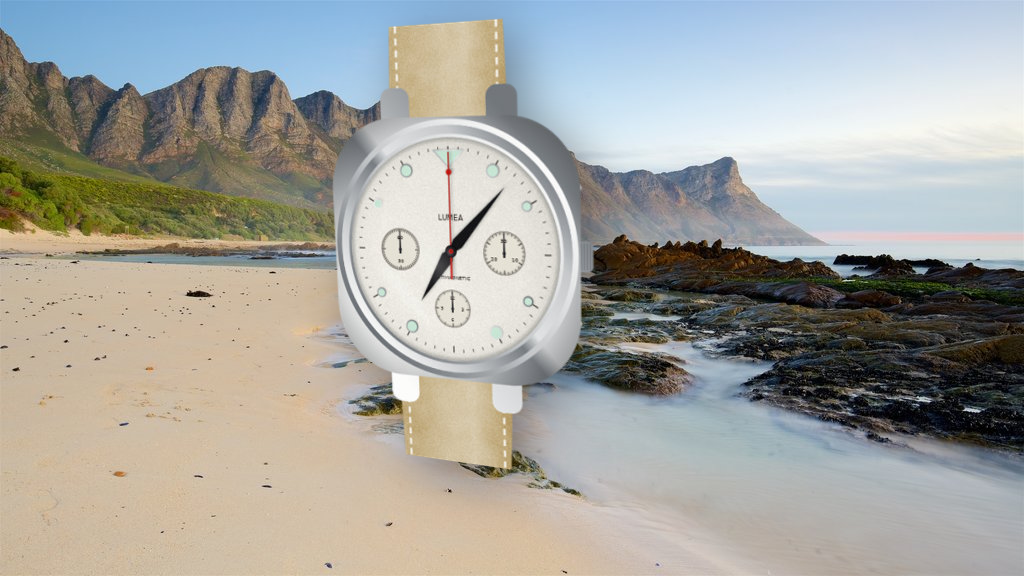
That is 7:07
